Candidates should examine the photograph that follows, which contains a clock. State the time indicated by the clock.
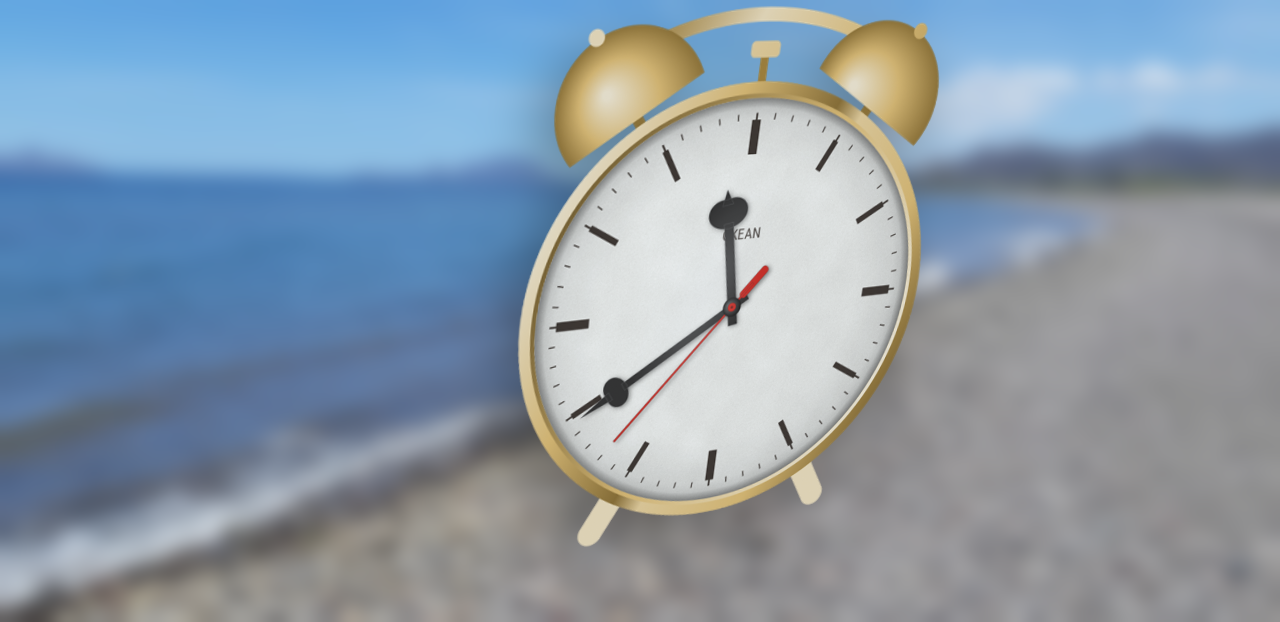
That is 11:39:37
